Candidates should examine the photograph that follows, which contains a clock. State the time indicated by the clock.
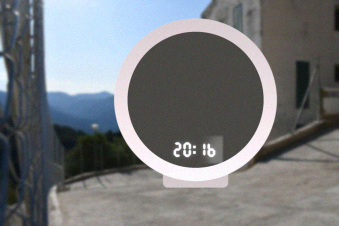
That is 20:16
